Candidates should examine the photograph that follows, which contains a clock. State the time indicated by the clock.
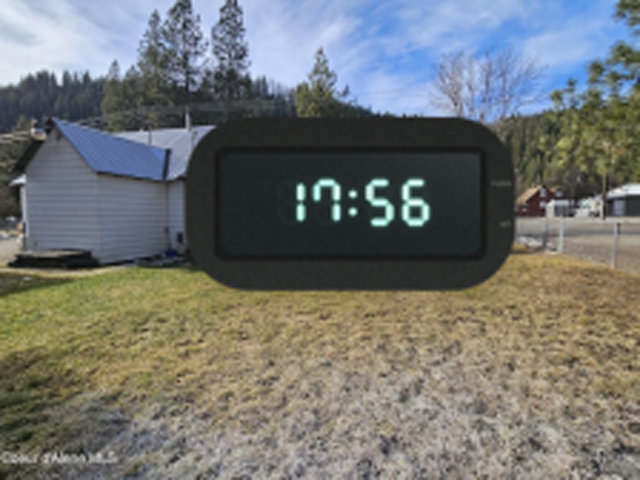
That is 17:56
